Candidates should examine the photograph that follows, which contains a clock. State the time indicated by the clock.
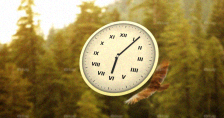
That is 6:06
